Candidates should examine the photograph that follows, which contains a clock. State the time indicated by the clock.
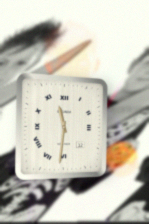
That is 11:31
